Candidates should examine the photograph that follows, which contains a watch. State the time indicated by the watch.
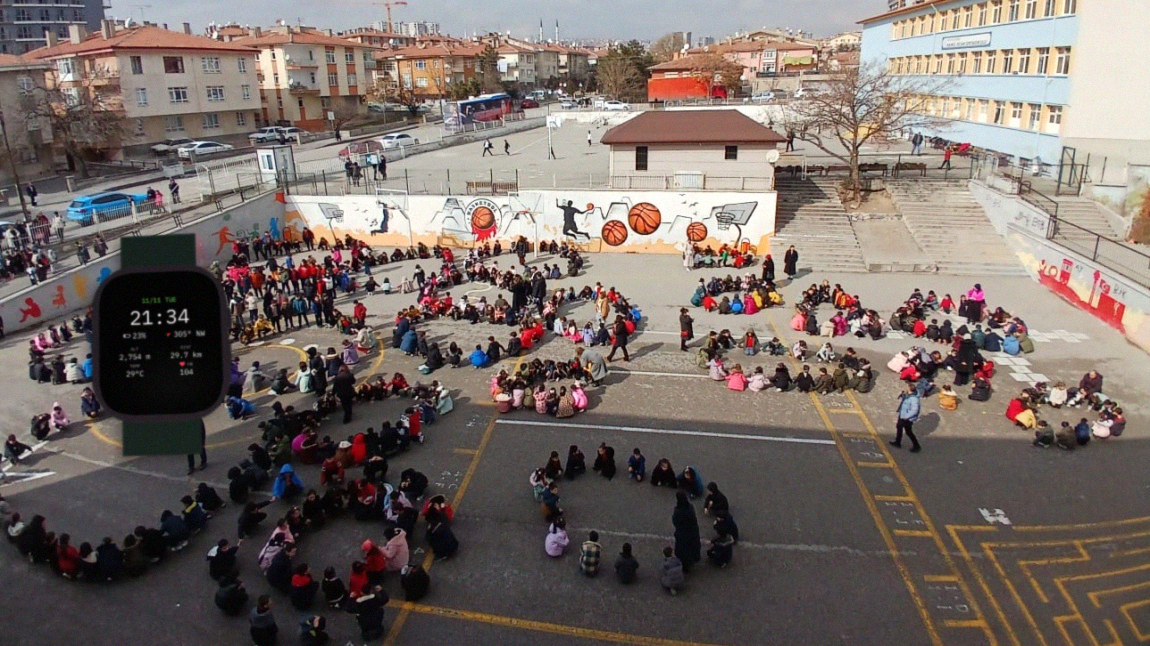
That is 21:34
